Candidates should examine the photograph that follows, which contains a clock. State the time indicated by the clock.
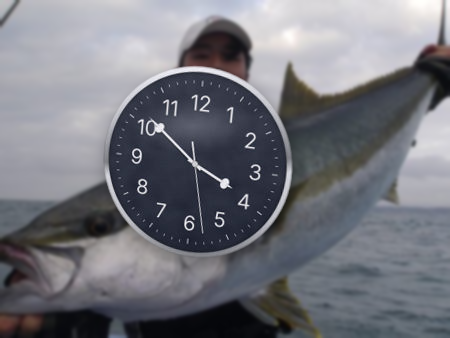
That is 3:51:28
